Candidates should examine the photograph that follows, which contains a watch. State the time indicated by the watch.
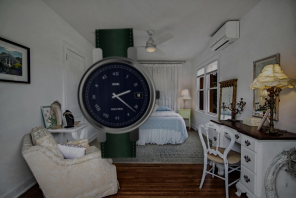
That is 2:22
